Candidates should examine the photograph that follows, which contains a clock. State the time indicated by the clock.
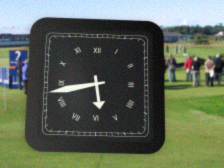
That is 5:43
